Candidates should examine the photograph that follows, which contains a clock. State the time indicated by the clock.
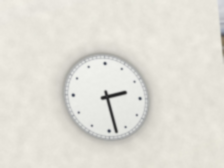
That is 2:28
